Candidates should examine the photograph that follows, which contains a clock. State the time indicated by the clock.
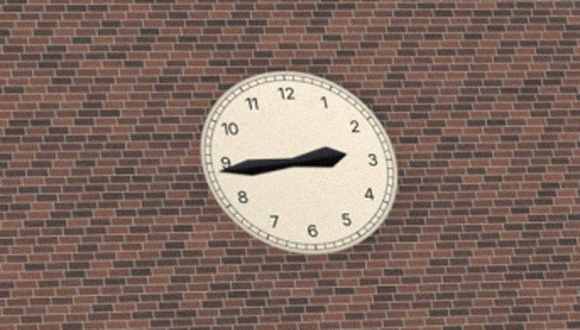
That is 2:44
